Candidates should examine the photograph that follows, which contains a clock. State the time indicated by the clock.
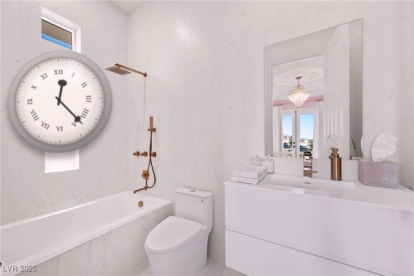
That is 12:23
